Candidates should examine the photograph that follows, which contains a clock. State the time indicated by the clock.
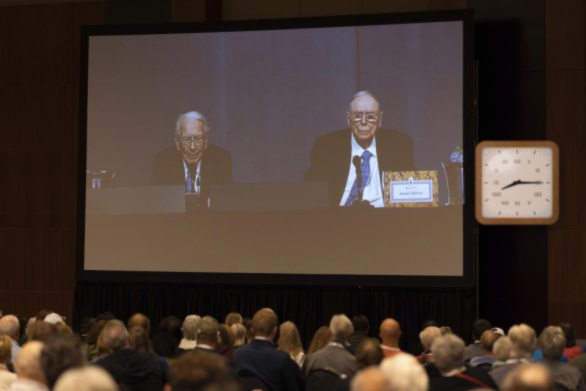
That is 8:15
